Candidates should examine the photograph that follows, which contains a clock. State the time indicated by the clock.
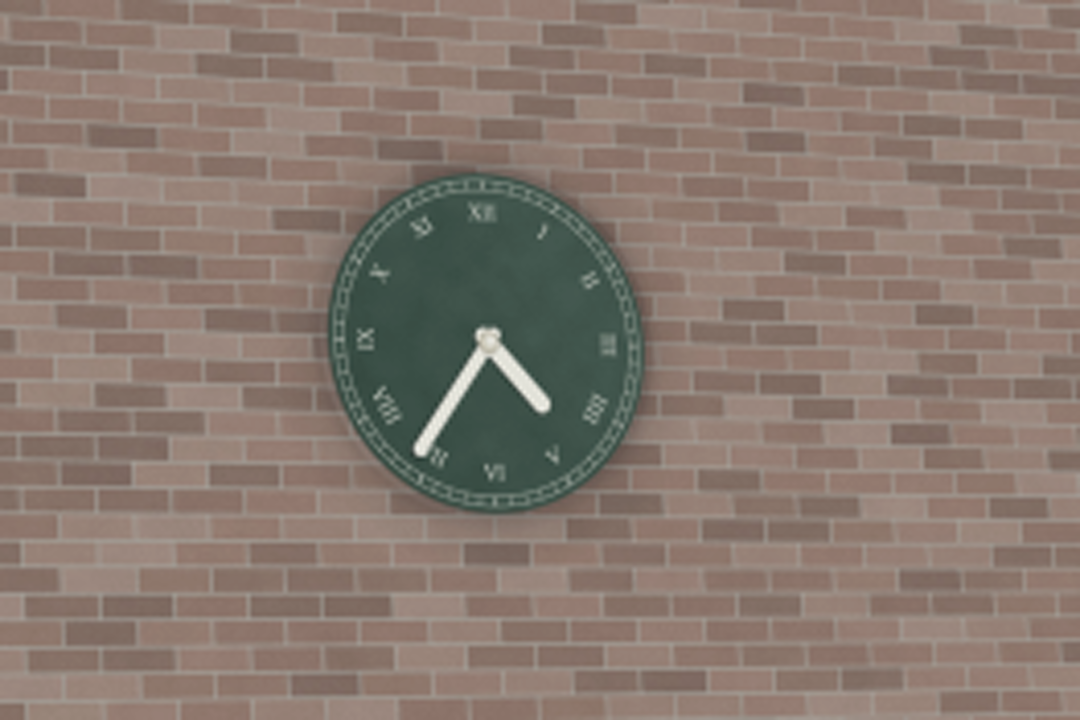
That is 4:36
